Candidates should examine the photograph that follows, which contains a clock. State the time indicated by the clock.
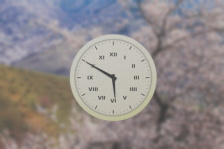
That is 5:50
